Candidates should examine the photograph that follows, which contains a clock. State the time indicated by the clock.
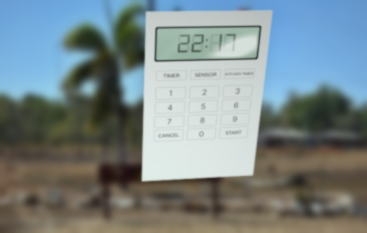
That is 22:17
